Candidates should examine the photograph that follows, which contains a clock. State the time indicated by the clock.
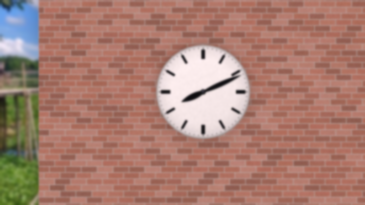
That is 8:11
